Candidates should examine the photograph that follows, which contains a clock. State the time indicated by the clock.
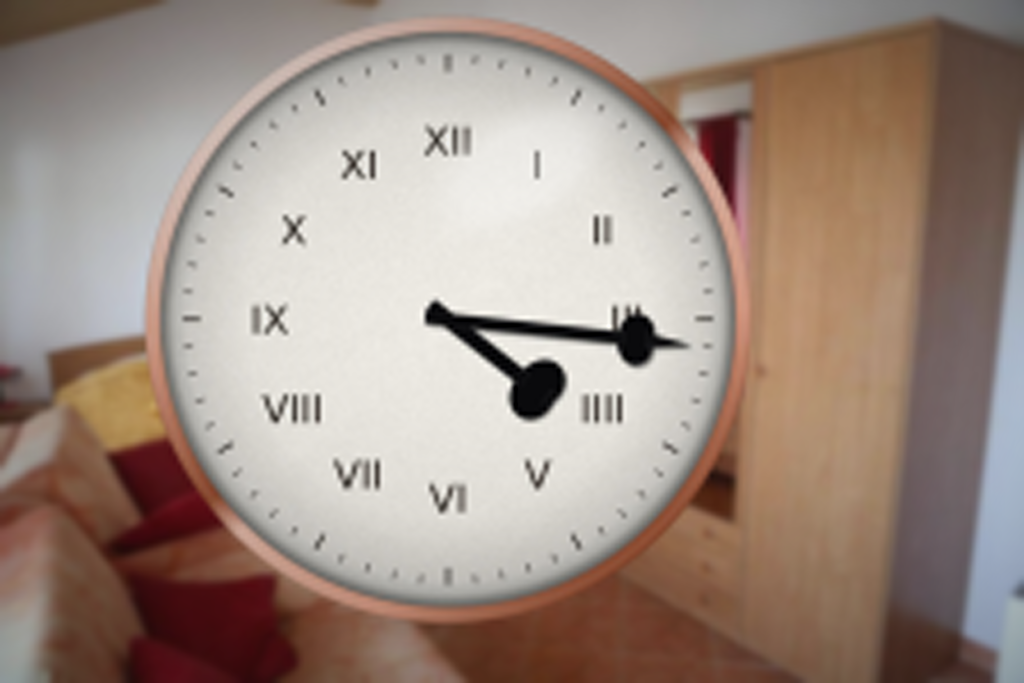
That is 4:16
